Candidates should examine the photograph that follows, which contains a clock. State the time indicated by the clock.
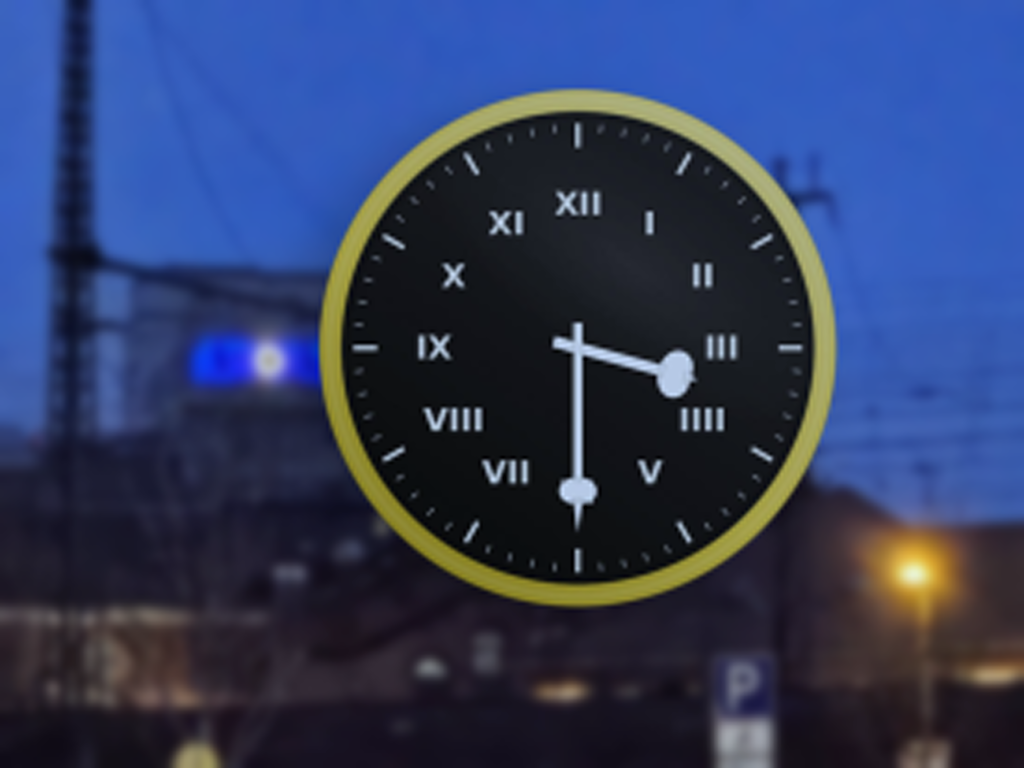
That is 3:30
